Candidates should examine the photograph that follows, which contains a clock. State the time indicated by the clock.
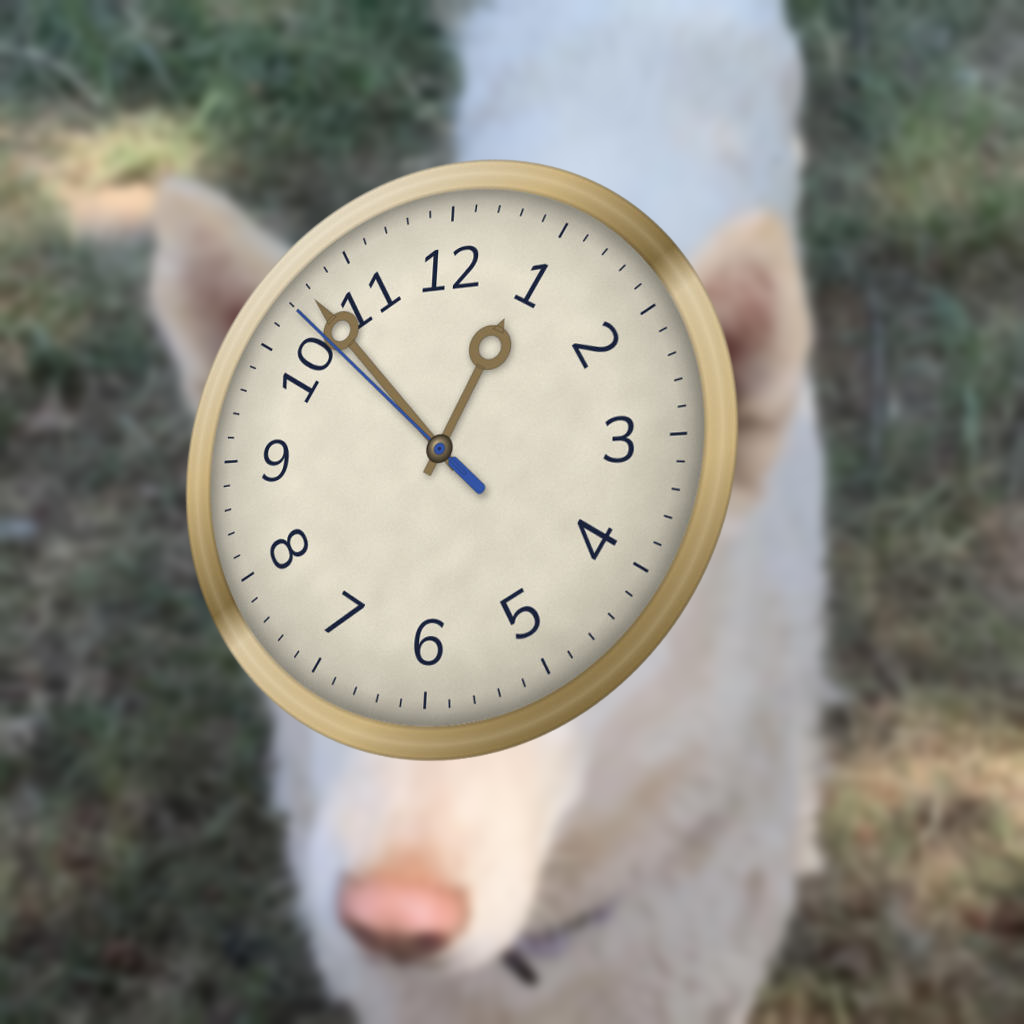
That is 12:52:52
